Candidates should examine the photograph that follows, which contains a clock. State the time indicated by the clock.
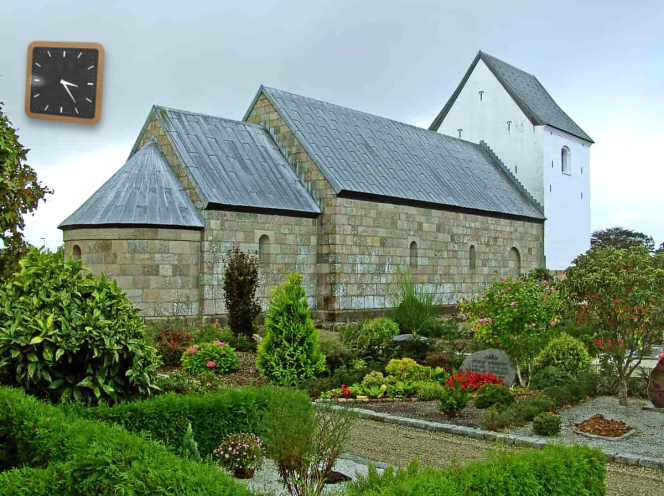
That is 3:24
